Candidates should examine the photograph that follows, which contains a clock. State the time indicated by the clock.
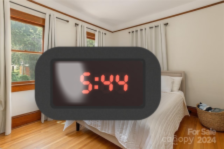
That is 5:44
